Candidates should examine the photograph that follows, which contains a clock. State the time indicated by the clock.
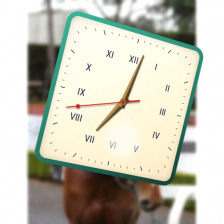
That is 7:01:42
